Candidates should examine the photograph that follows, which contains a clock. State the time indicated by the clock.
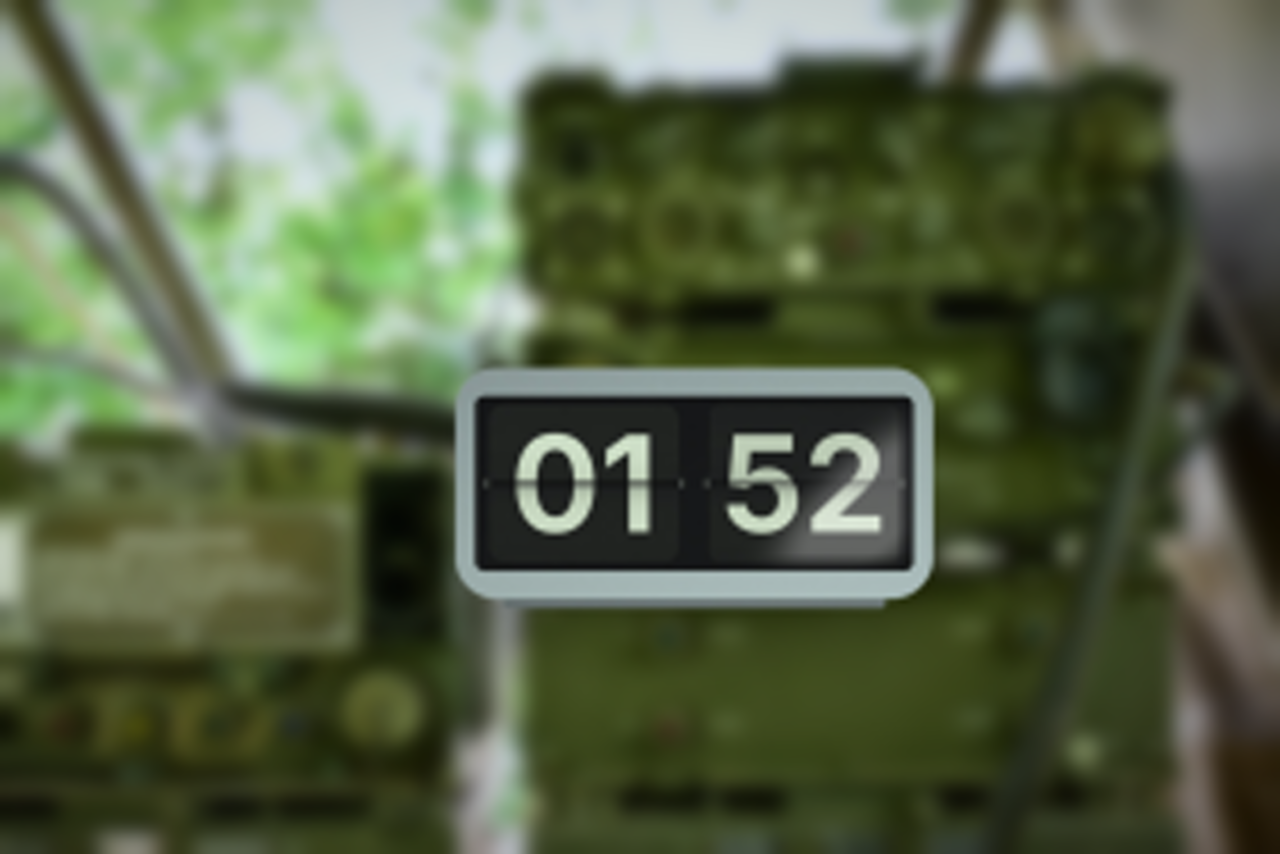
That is 1:52
